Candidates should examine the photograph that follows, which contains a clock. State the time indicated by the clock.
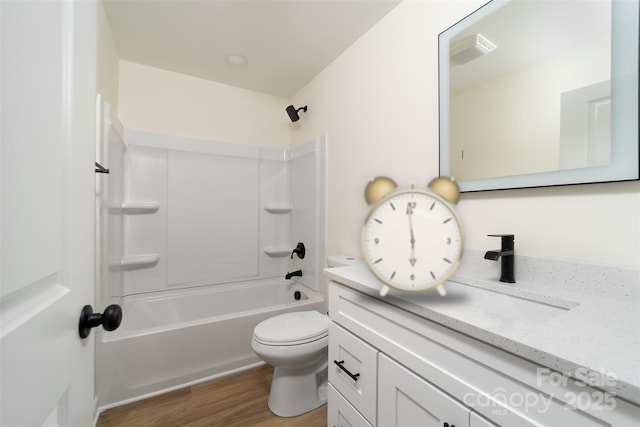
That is 5:59
